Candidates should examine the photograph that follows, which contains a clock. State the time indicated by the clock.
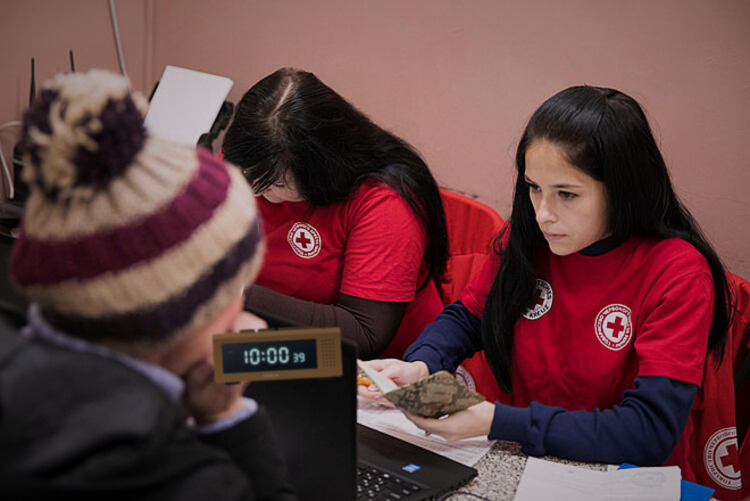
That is 10:00
